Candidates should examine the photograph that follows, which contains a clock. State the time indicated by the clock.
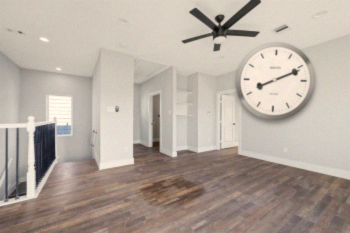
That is 8:11
